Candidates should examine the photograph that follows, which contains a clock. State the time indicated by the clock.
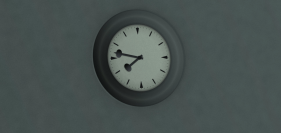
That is 7:47
